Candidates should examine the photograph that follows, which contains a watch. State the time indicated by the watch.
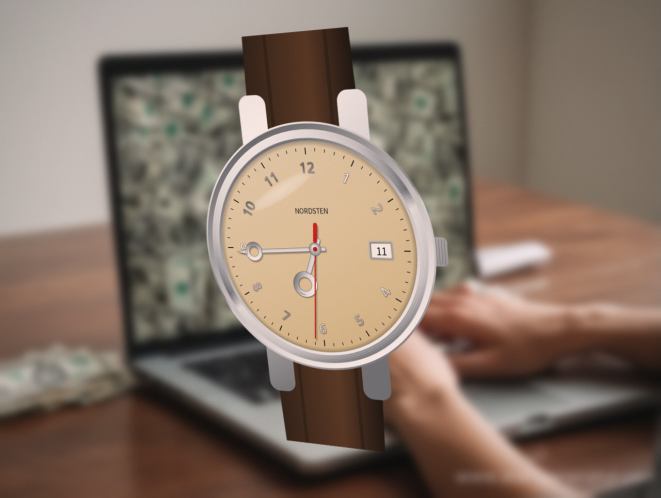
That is 6:44:31
